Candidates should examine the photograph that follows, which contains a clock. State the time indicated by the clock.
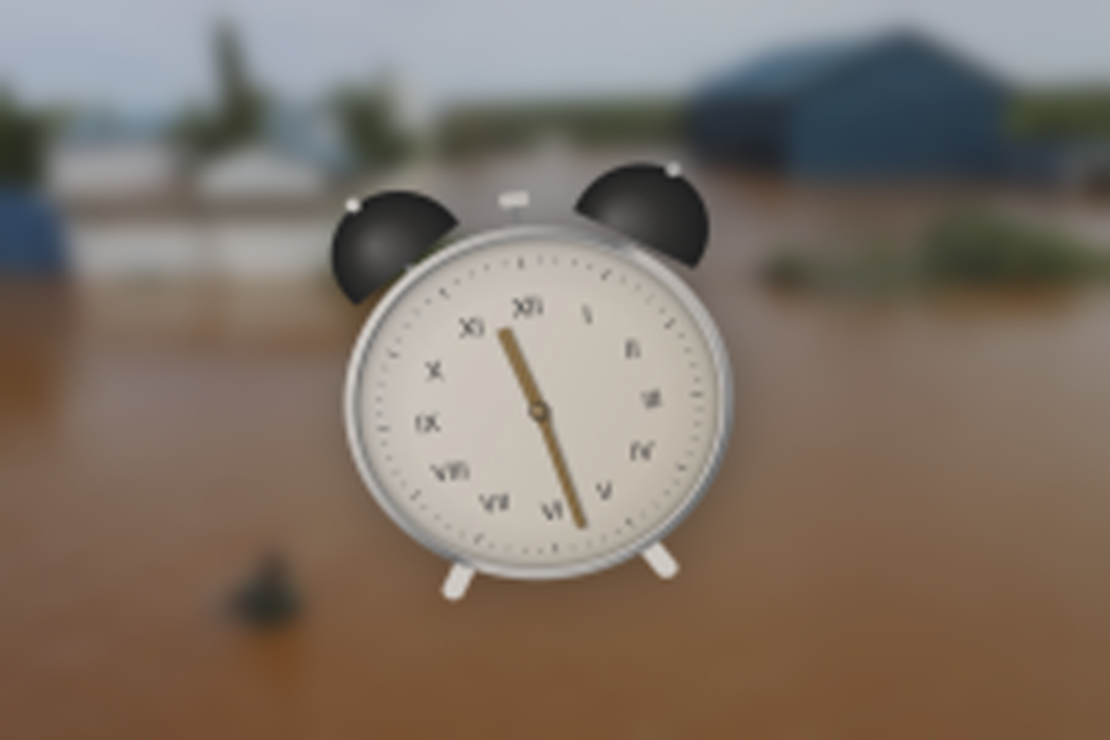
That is 11:28
